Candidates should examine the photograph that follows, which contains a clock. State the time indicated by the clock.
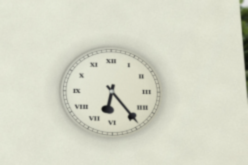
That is 6:24
